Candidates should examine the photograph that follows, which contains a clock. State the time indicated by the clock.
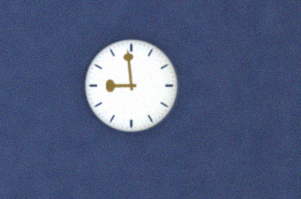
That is 8:59
